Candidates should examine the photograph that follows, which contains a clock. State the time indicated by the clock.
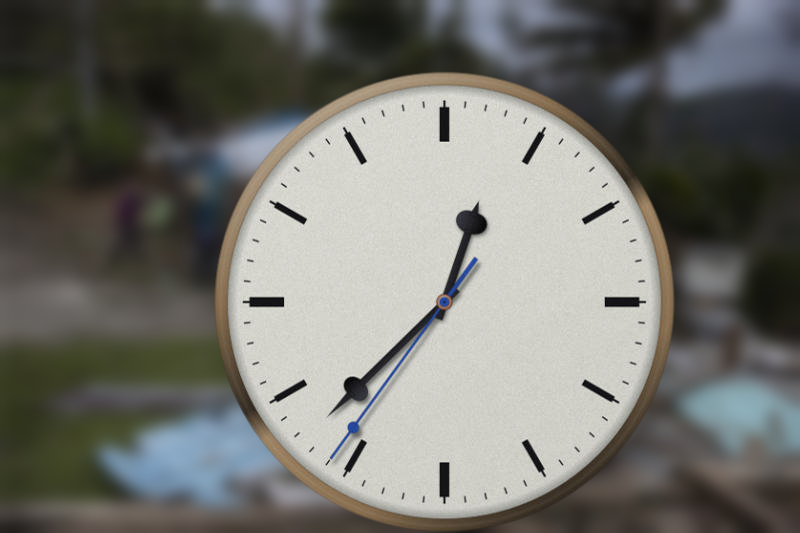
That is 12:37:36
